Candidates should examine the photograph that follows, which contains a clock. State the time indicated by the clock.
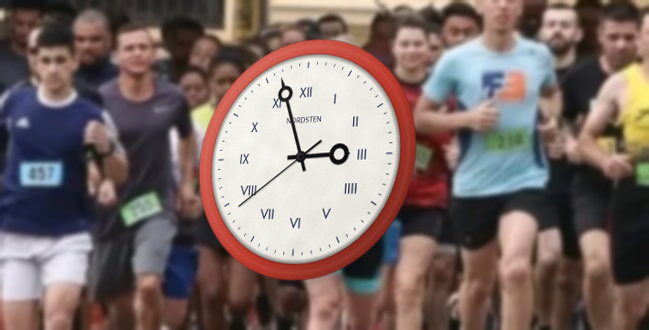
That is 2:56:39
